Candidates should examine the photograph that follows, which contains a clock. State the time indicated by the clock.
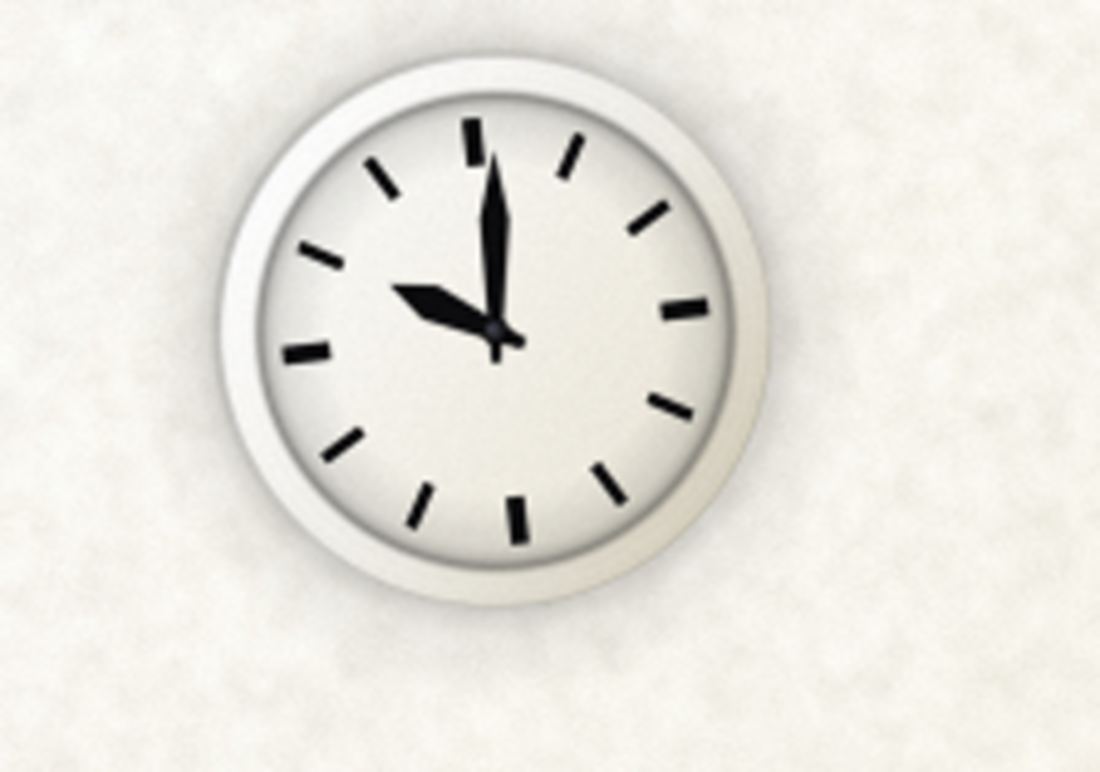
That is 10:01
